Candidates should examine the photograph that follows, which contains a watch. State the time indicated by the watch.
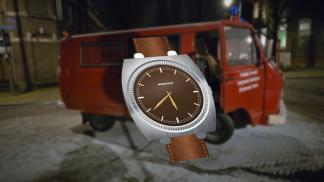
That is 5:39
